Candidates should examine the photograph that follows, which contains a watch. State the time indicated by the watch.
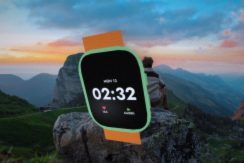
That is 2:32
